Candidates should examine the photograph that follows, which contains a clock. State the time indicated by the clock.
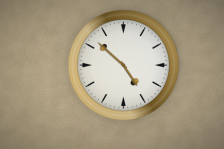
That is 4:52
